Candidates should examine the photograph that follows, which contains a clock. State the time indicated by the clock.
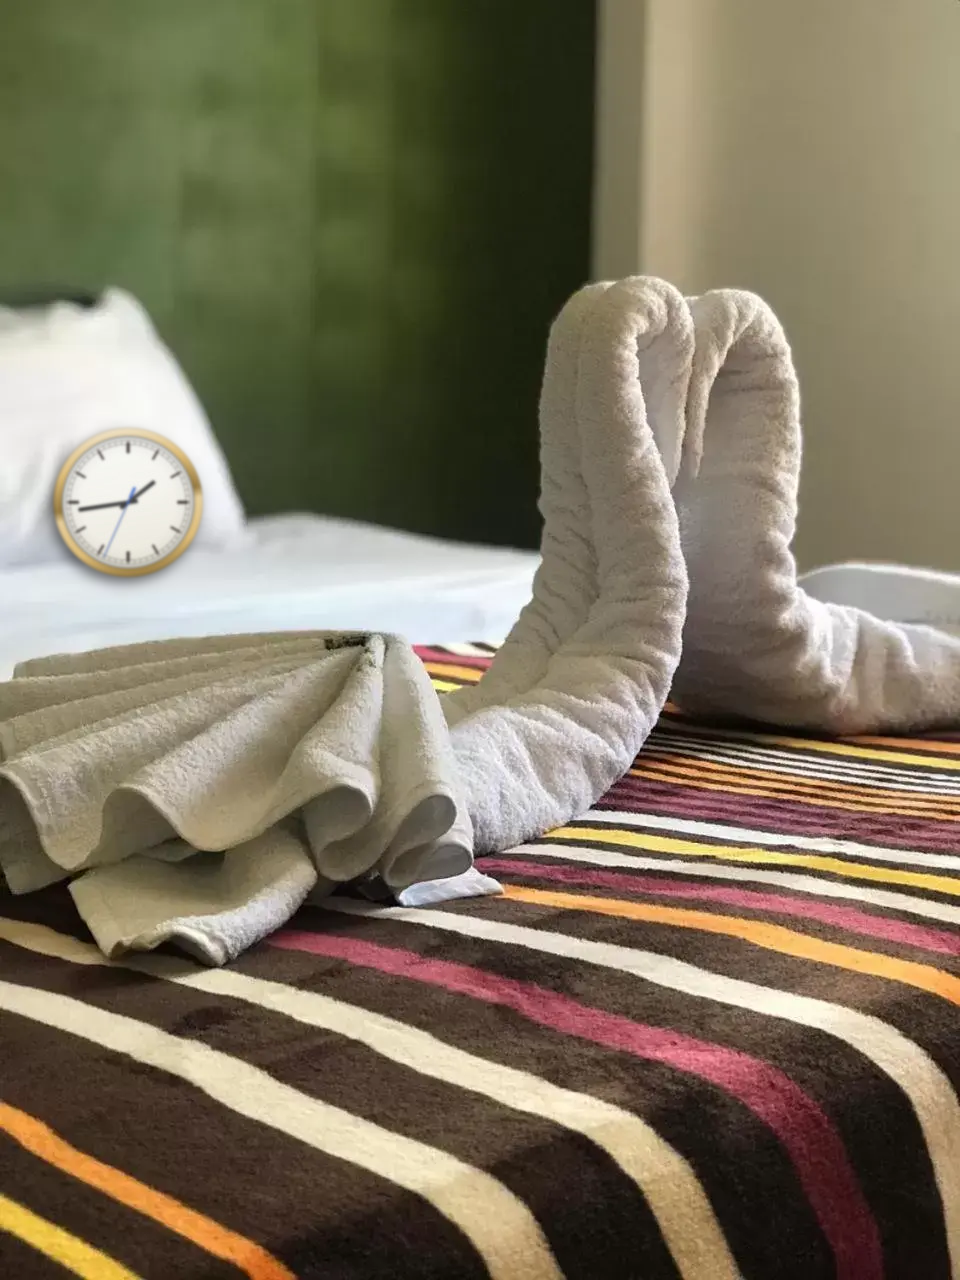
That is 1:43:34
